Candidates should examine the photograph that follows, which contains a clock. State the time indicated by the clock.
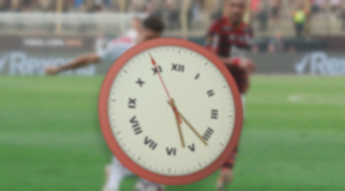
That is 5:21:55
